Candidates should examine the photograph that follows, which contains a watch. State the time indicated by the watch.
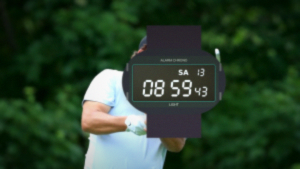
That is 8:59:43
